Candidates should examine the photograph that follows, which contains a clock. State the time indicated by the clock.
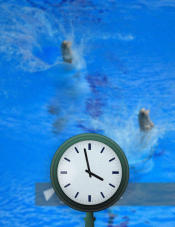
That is 3:58
